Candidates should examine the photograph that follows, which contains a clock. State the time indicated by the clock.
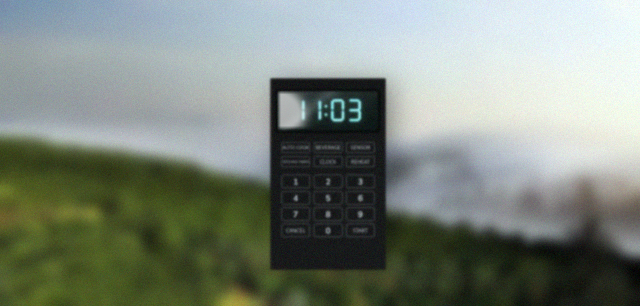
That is 11:03
